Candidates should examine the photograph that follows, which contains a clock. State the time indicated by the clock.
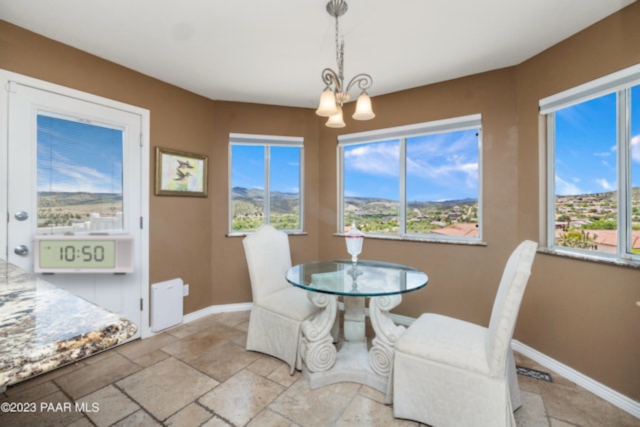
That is 10:50
